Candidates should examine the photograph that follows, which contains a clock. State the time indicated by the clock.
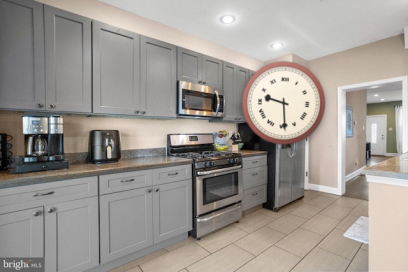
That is 9:29
